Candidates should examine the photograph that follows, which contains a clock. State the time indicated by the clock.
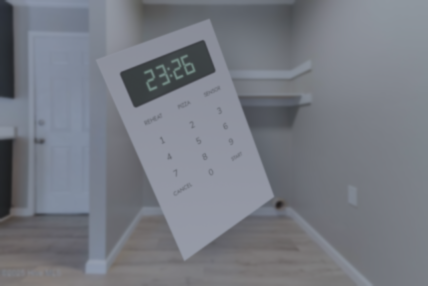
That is 23:26
